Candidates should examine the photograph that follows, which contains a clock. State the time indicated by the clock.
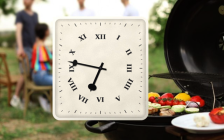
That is 6:47
